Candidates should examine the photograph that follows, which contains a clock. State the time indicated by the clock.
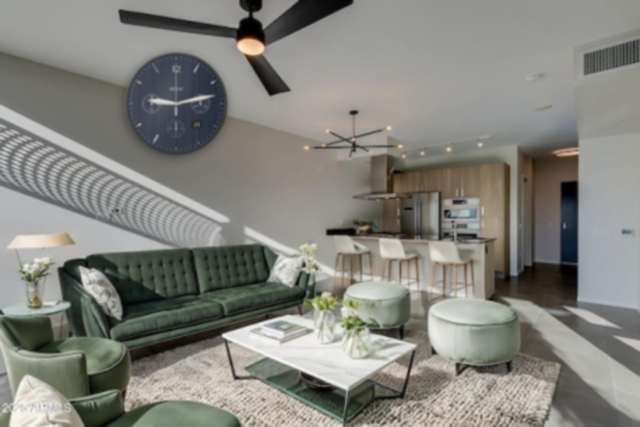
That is 9:13
